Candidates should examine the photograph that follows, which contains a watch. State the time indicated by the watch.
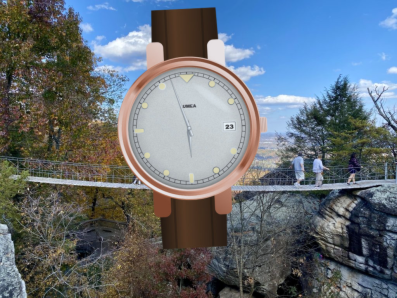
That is 5:57
